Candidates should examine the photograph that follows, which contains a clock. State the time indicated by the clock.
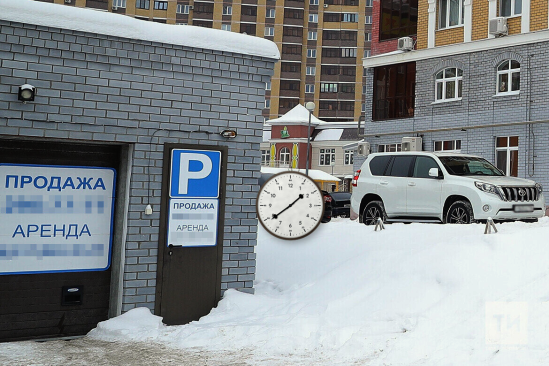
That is 1:39
